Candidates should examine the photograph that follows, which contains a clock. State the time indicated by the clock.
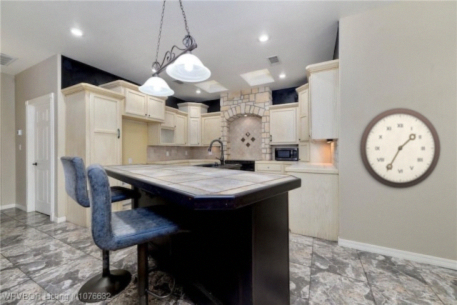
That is 1:35
